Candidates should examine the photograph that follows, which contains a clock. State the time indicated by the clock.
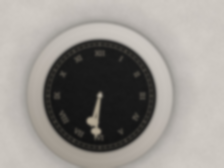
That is 6:31
